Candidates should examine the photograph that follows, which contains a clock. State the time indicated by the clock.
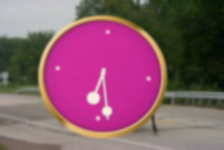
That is 6:28
